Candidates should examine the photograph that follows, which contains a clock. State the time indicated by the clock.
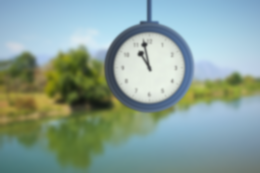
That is 10:58
